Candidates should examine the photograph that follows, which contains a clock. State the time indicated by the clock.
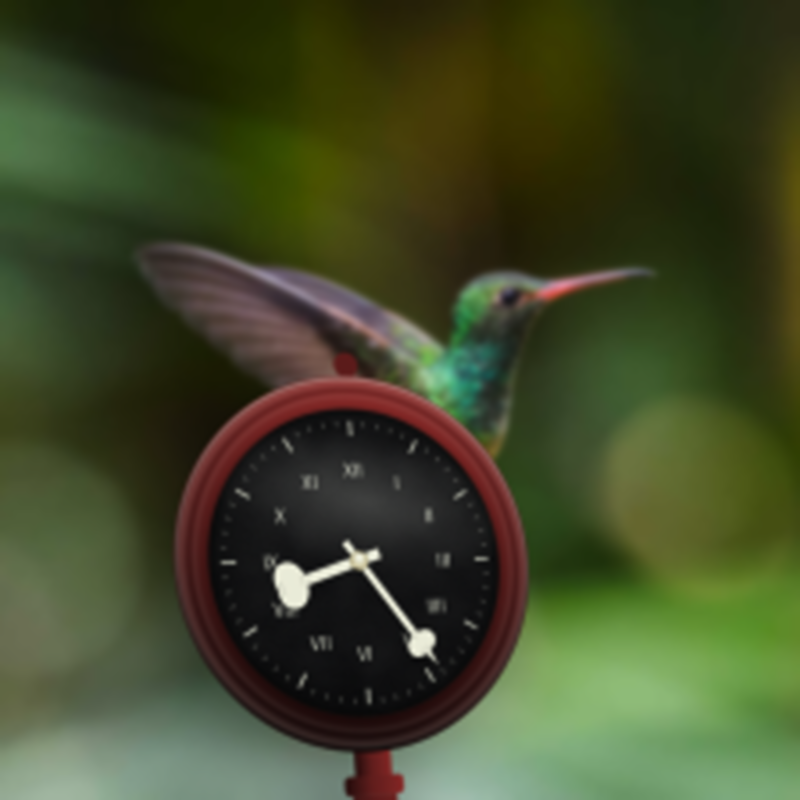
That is 8:24
